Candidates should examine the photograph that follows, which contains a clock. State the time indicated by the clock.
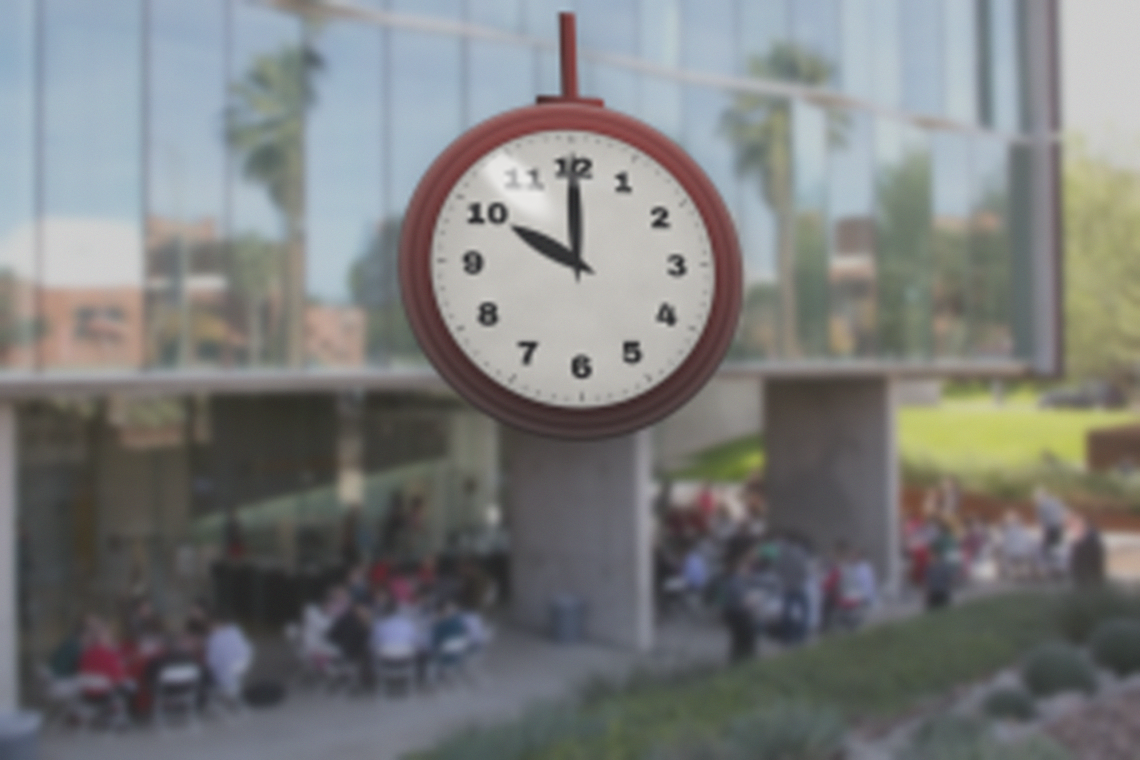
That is 10:00
